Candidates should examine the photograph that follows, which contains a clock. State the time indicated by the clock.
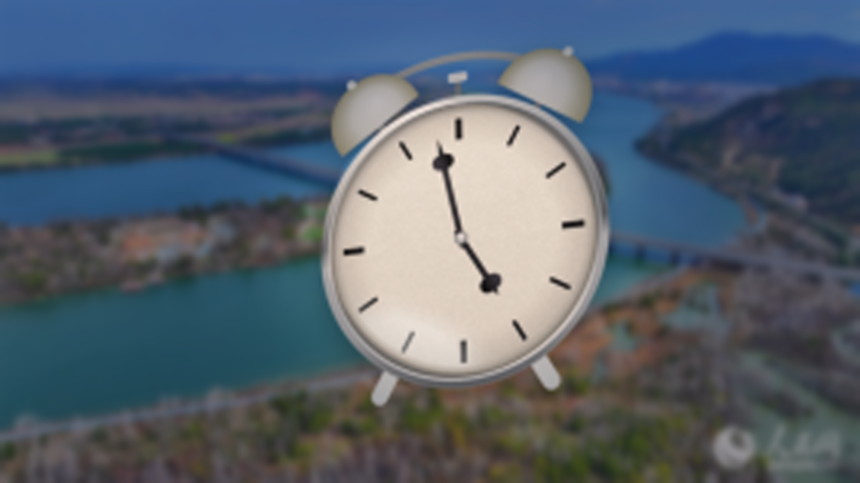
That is 4:58
